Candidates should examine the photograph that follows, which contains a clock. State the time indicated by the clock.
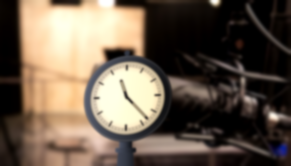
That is 11:23
